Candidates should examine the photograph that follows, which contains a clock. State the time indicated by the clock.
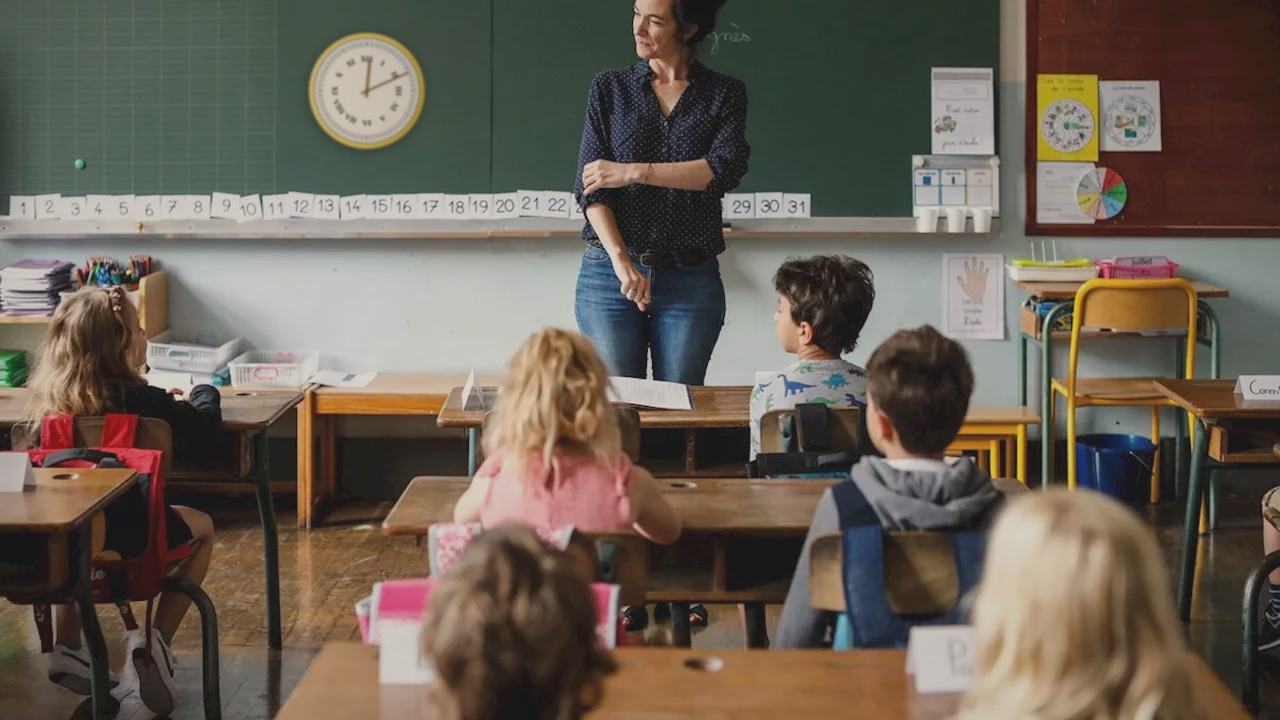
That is 12:11
